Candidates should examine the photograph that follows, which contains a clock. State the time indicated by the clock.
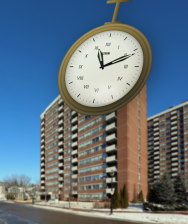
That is 11:11
